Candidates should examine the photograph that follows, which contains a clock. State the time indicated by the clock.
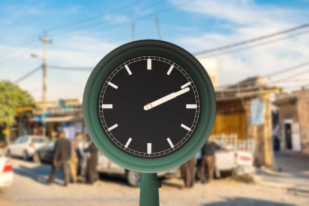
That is 2:11
